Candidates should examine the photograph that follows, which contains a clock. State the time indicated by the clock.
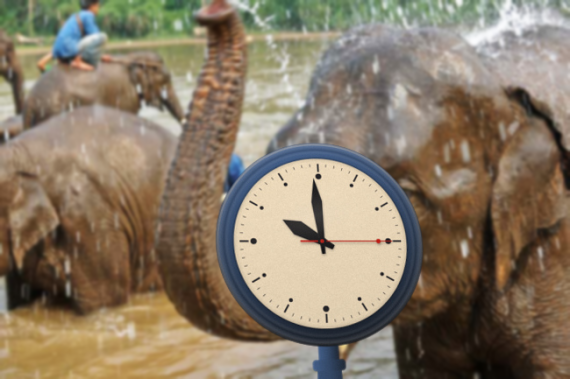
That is 9:59:15
